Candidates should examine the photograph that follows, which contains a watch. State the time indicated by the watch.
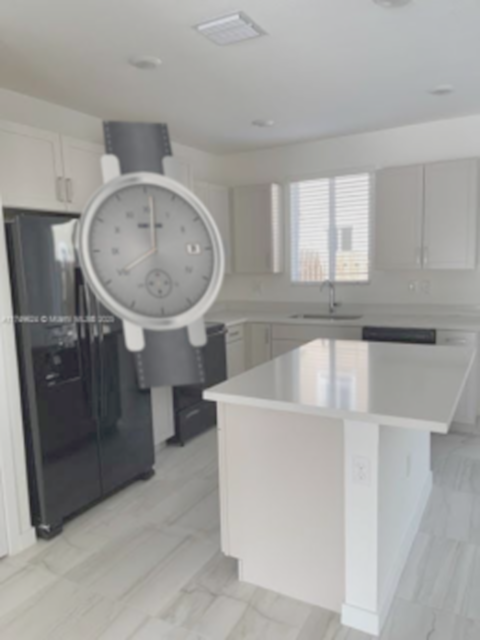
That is 8:01
